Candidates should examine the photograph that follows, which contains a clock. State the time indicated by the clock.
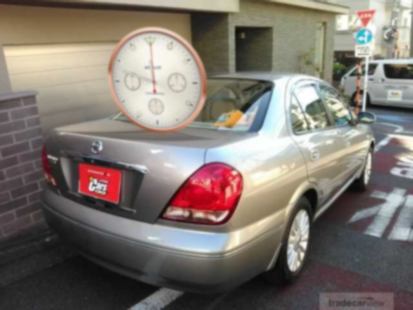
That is 11:48
